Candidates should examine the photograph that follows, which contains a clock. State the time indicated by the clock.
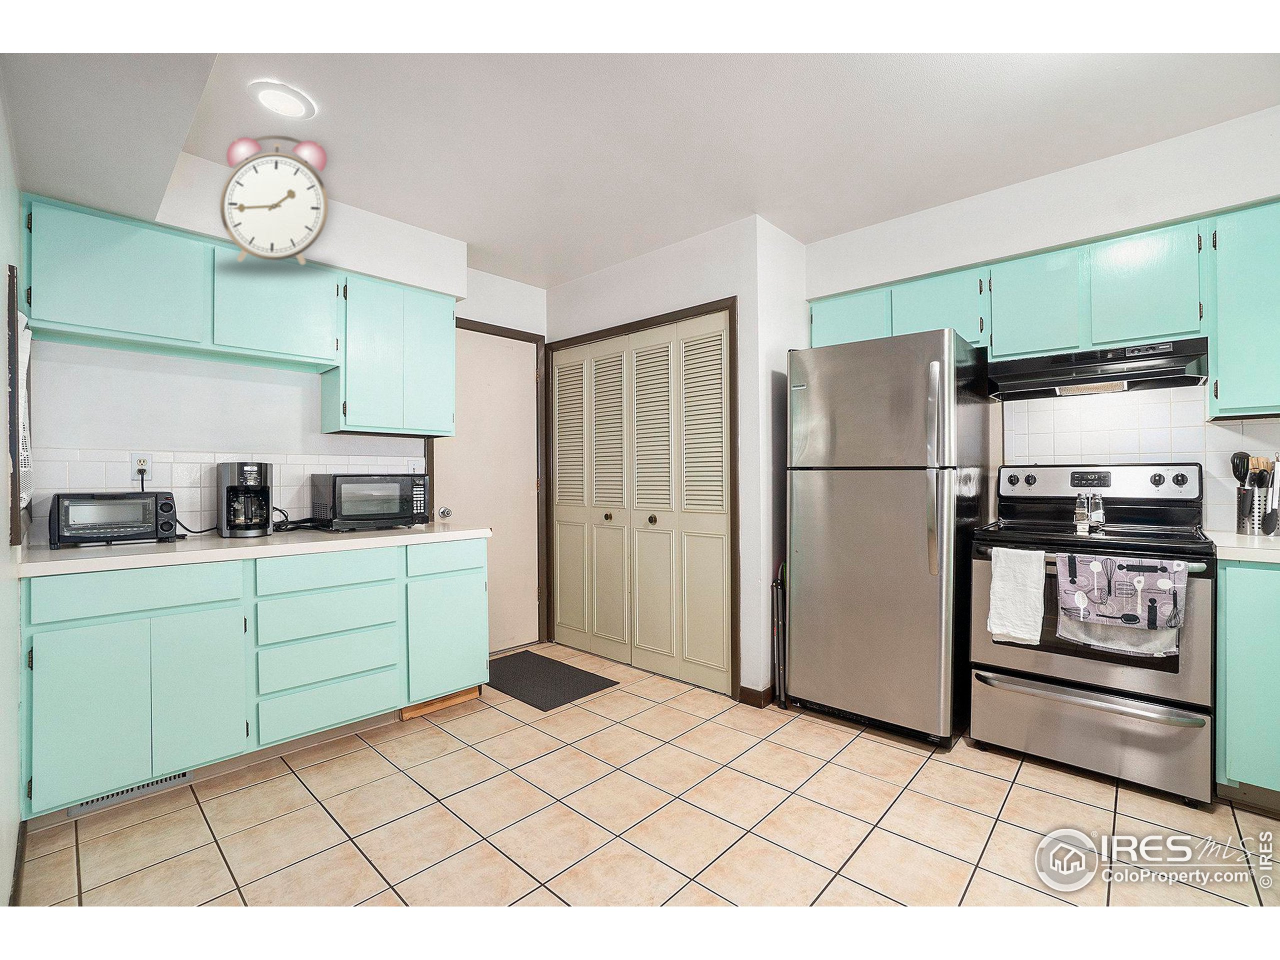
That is 1:44
